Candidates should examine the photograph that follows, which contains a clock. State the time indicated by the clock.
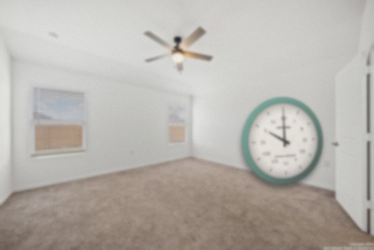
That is 10:00
